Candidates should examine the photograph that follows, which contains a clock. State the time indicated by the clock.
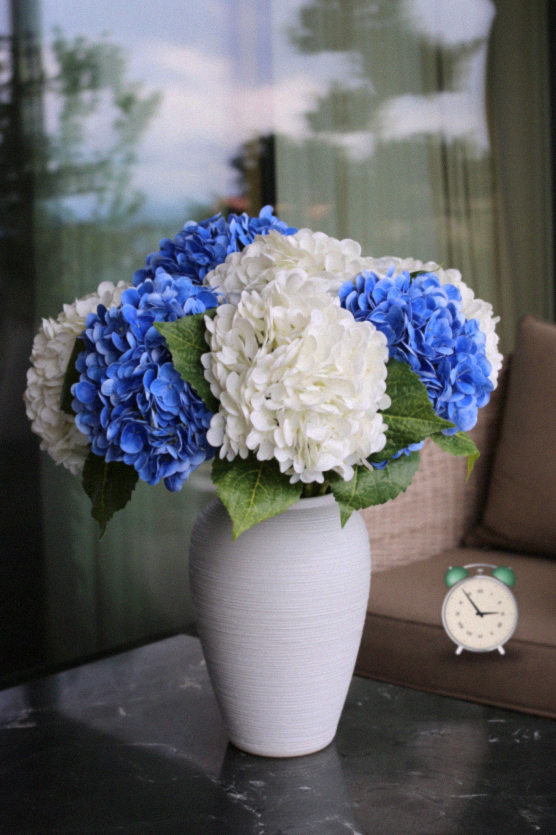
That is 2:54
